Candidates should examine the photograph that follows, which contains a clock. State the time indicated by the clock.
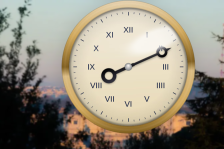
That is 8:11
